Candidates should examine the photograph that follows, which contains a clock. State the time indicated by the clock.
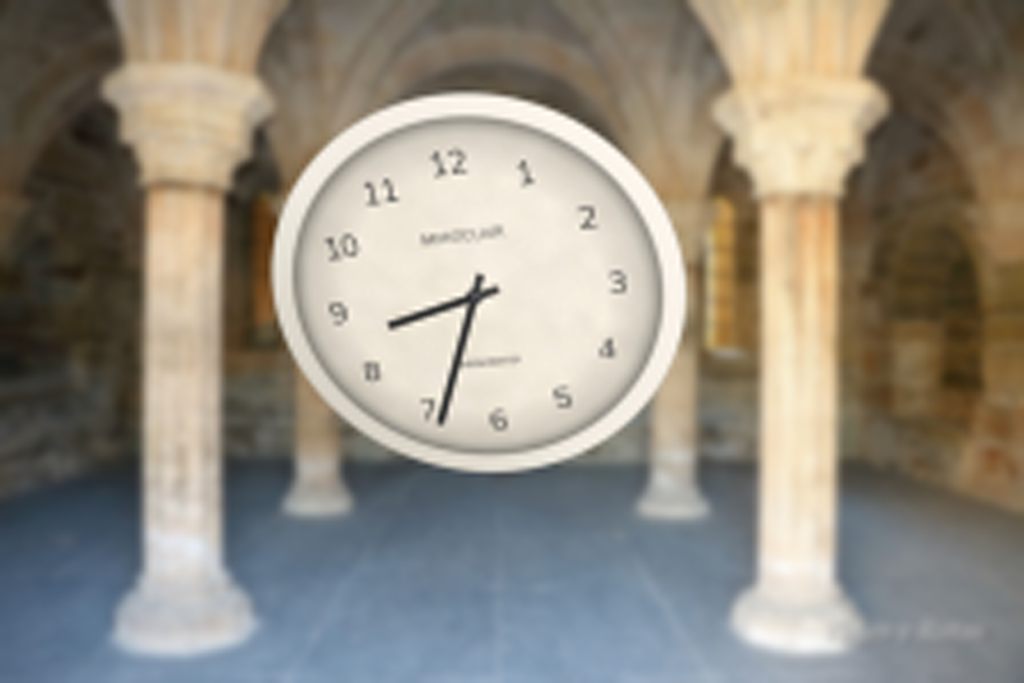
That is 8:34
